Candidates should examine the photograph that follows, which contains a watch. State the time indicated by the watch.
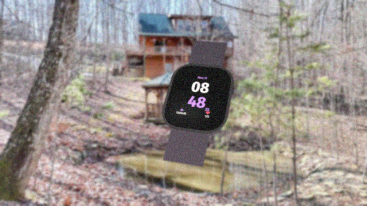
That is 8:48
